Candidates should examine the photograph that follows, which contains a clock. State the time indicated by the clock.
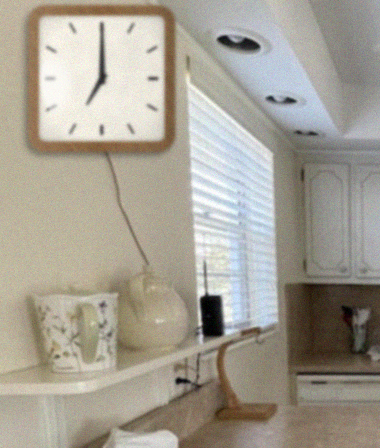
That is 7:00
